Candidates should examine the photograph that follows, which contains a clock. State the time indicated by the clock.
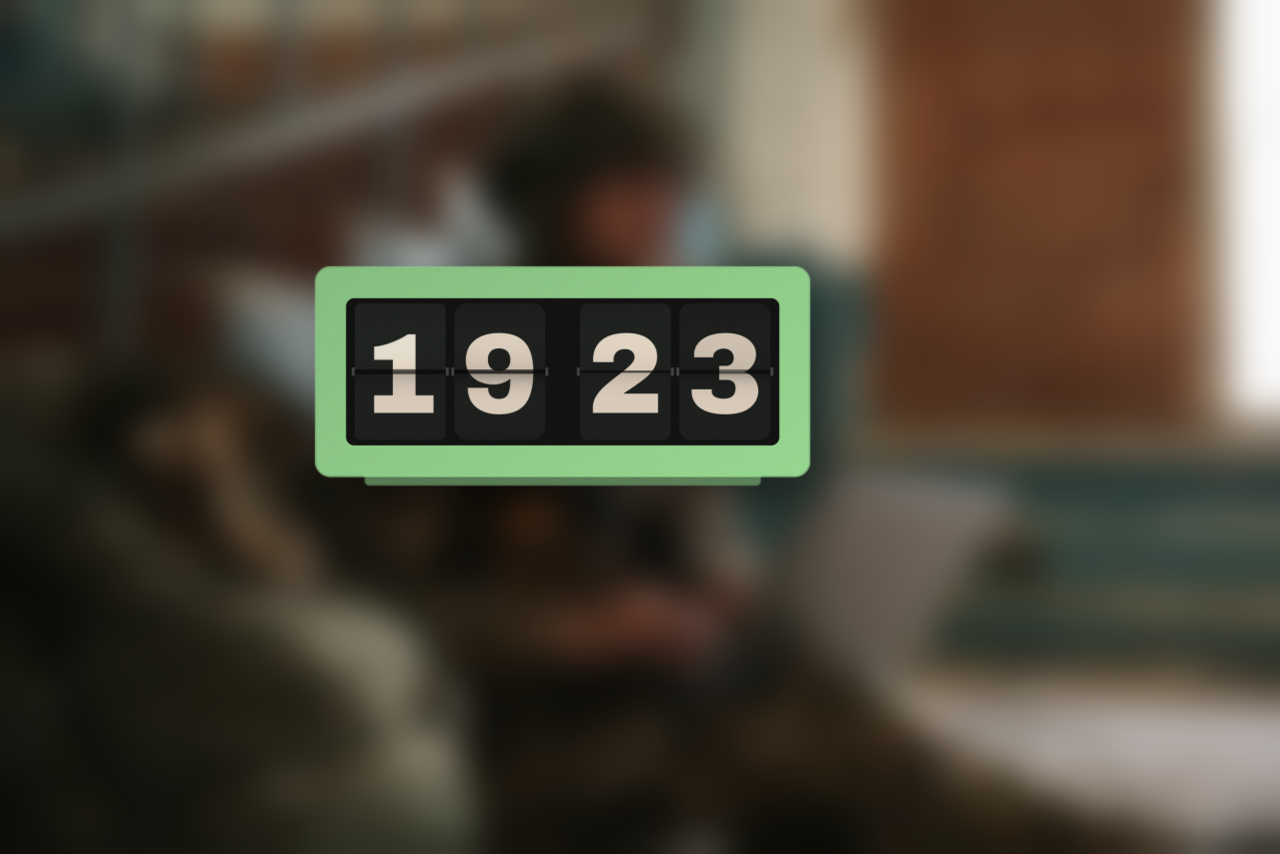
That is 19:23
